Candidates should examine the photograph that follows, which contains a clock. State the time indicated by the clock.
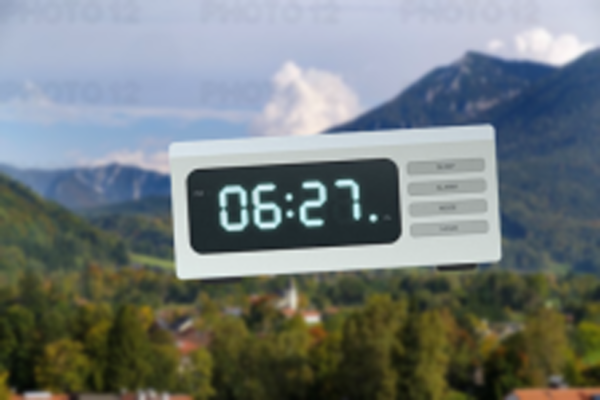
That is 6:27
